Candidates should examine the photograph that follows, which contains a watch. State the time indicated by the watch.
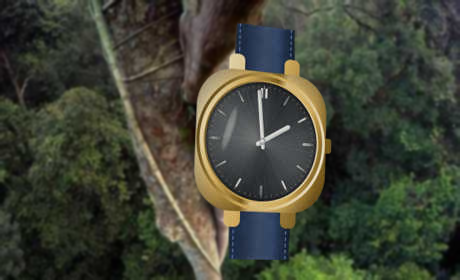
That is 1:59
